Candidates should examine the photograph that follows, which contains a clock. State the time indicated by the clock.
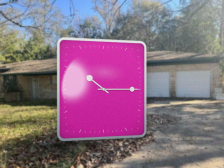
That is 10:15
